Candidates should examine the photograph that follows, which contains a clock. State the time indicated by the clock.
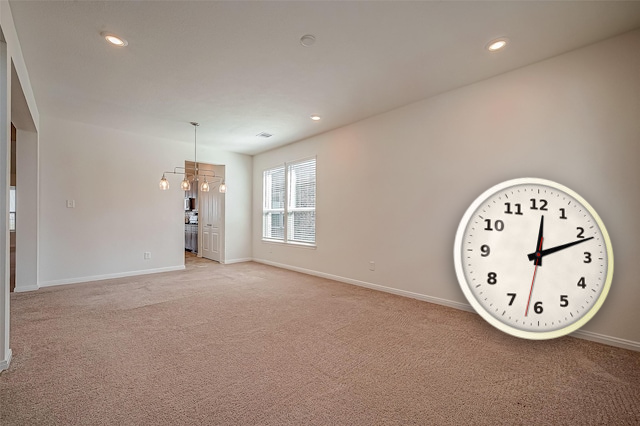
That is 12:11:32
